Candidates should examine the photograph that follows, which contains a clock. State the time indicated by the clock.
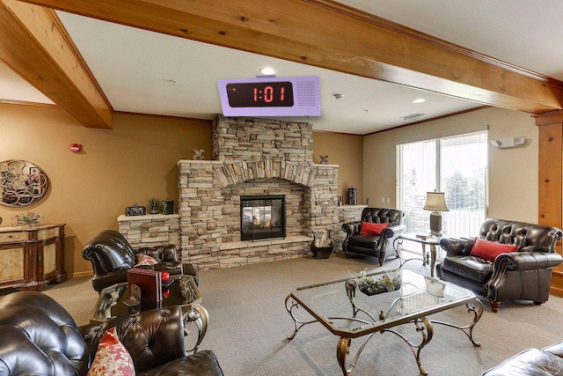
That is 1:01
